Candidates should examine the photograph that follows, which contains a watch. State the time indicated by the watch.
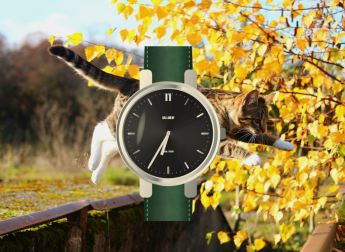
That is 6:35
